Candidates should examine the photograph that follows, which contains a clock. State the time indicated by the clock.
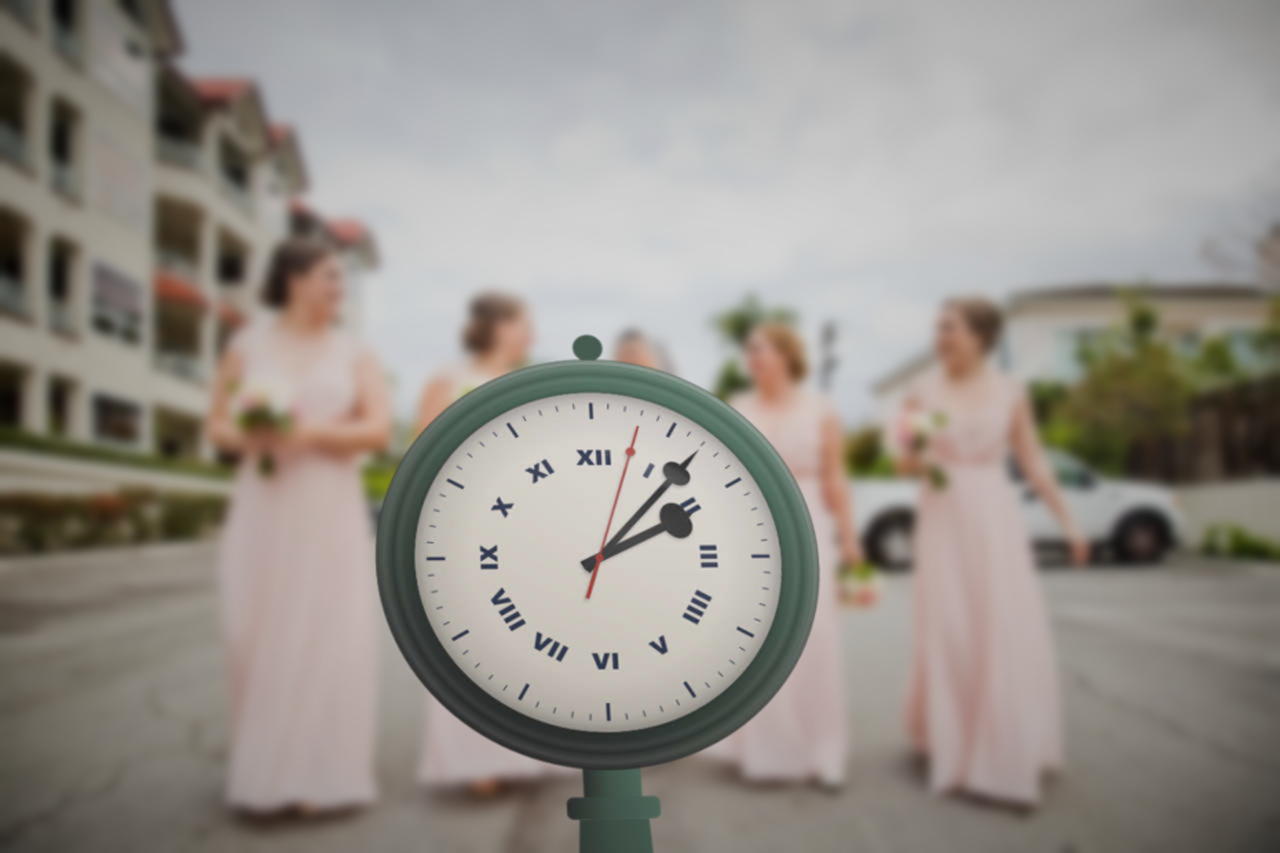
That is 2:07:03
